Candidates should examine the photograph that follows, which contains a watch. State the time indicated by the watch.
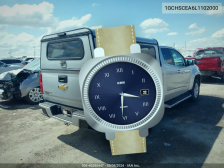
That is 3:31
